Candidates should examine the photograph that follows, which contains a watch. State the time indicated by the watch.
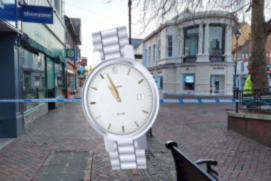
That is 10:57
